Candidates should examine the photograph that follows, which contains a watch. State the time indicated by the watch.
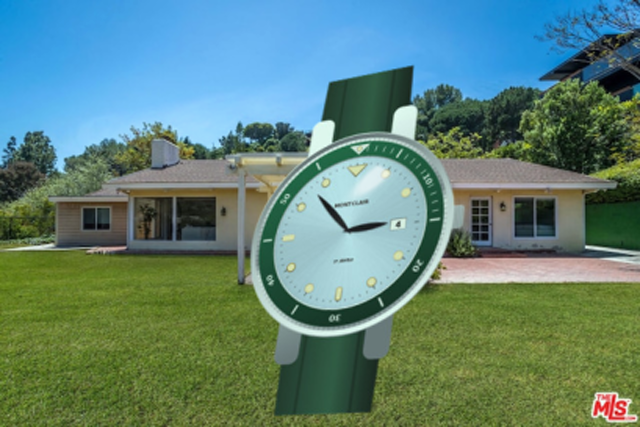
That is 2:53
